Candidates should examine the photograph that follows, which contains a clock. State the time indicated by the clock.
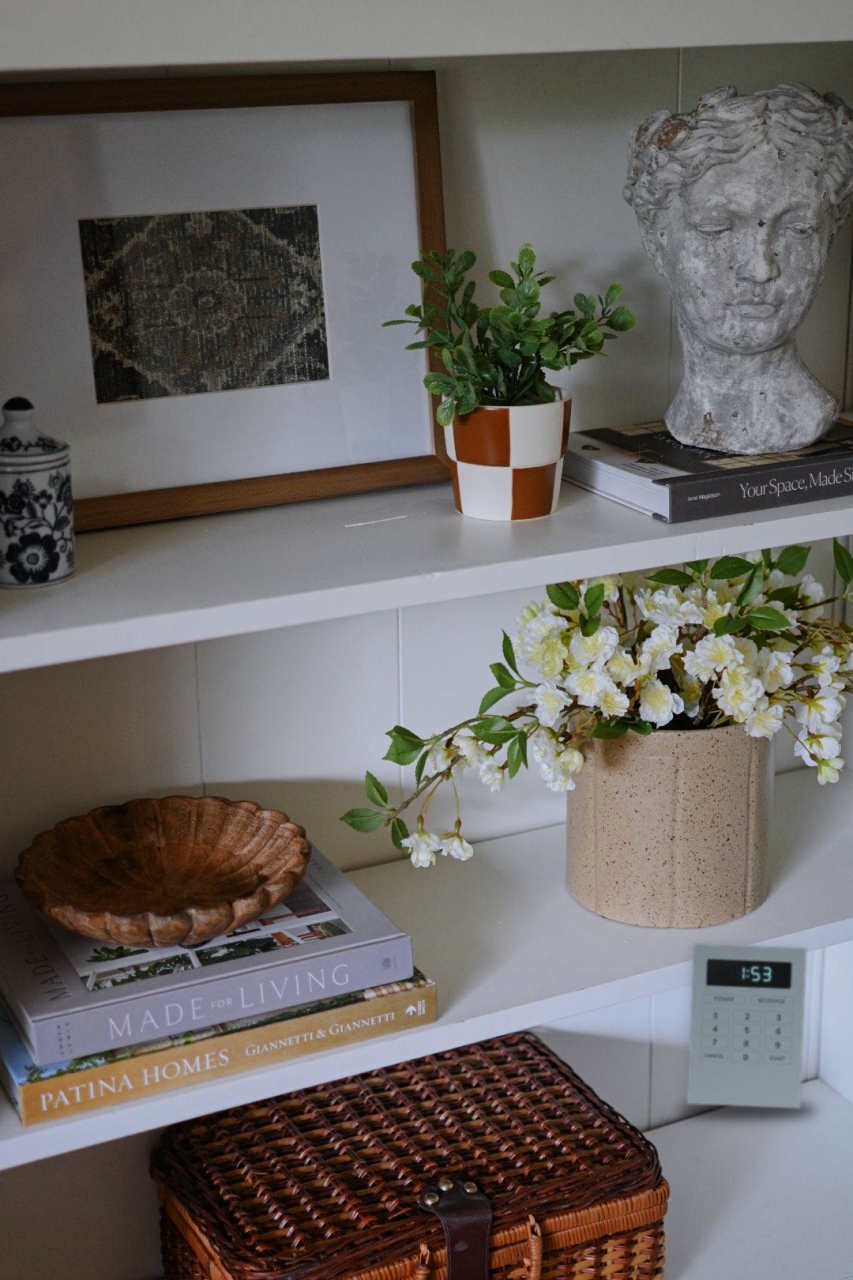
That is 1:53
